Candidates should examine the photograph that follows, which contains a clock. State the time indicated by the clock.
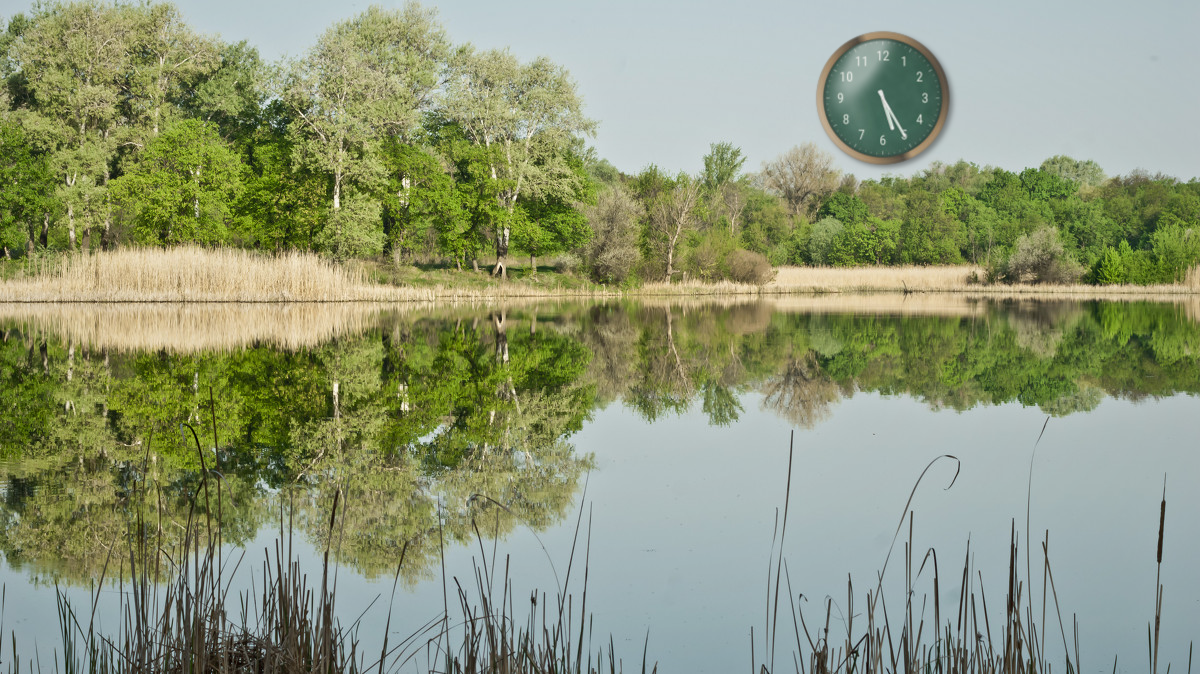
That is 5:25
